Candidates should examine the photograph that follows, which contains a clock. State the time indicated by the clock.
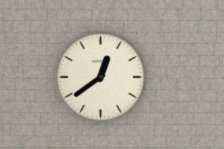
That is 12:39
